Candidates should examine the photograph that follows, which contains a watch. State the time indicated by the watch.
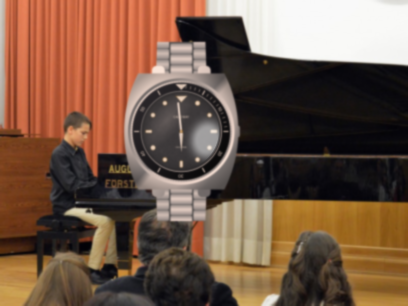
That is 5:59
